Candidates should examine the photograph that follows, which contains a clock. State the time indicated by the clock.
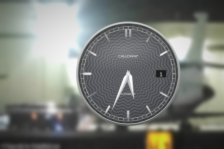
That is 5:34
